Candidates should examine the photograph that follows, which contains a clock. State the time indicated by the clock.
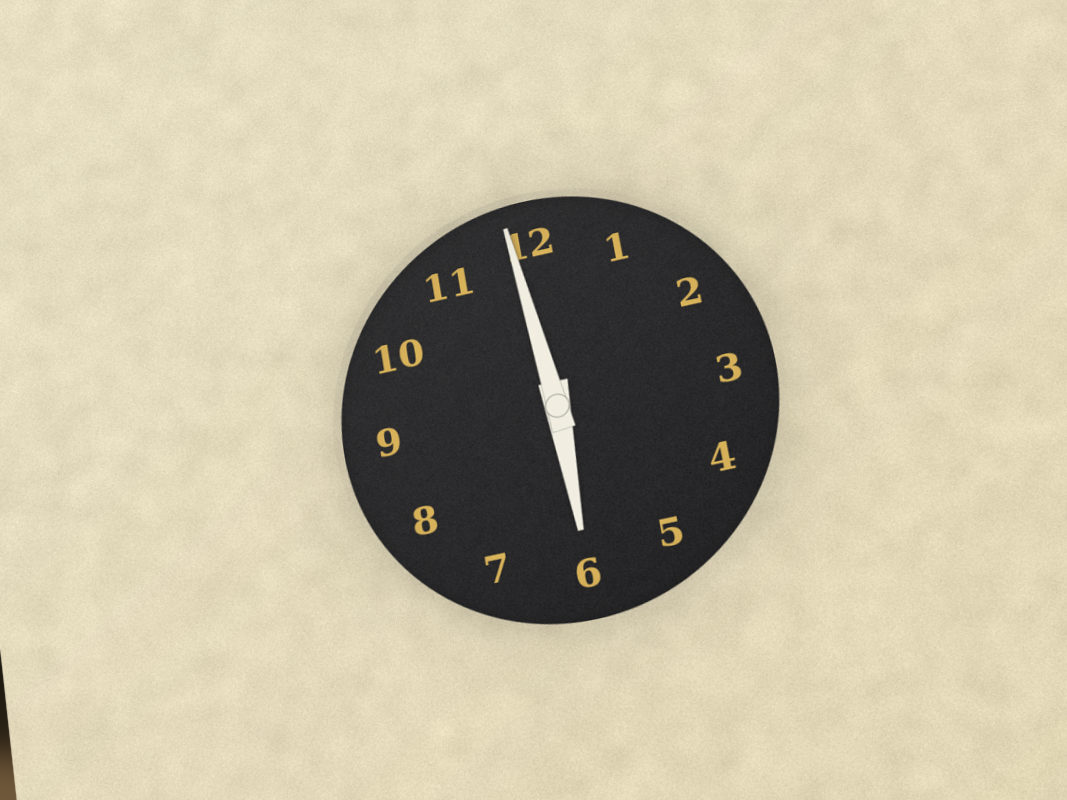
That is 5:59
